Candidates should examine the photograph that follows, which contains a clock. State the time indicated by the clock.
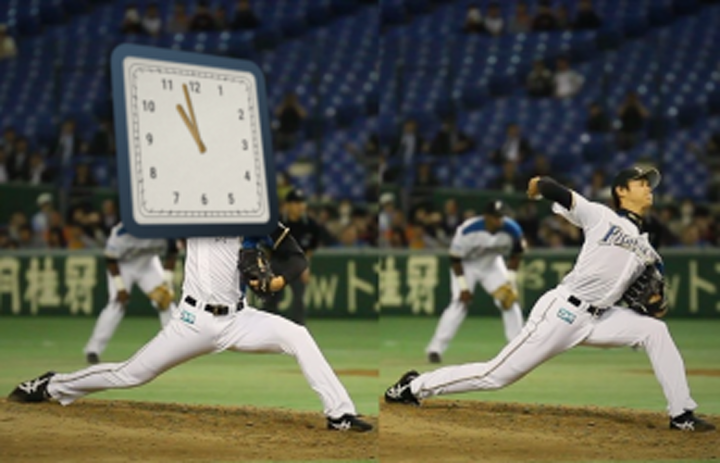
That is 10:58
